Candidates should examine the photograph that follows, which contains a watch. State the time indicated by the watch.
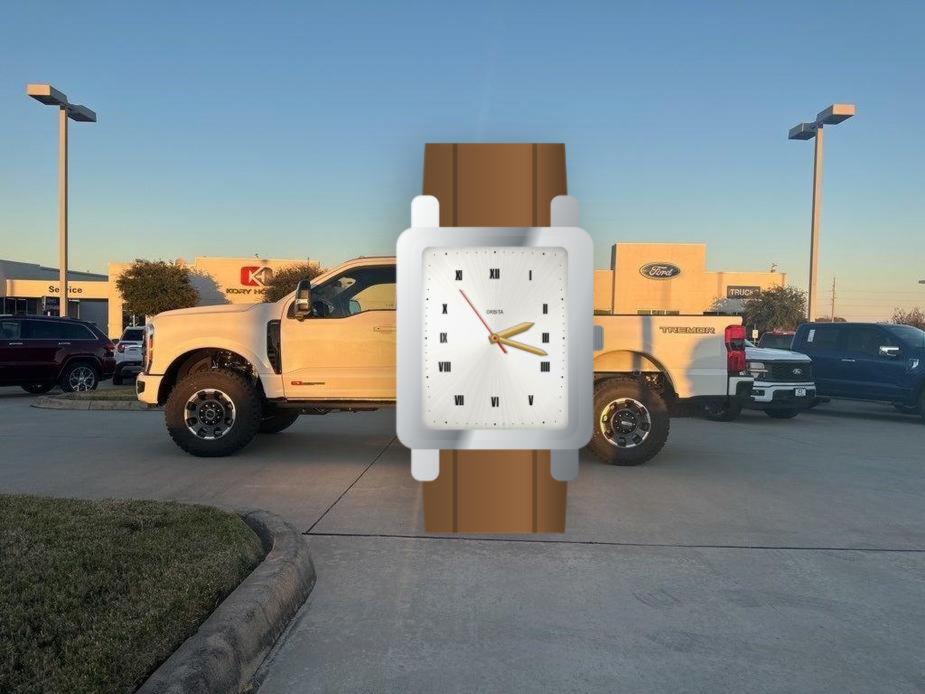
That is 2:17:54
